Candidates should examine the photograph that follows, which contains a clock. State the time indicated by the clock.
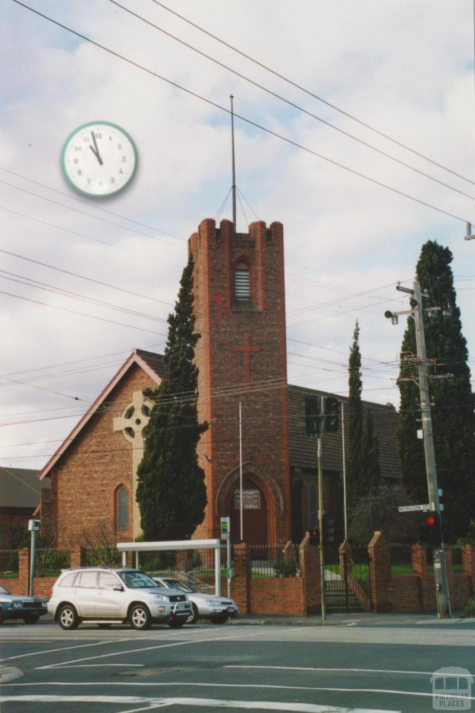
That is 10:58
